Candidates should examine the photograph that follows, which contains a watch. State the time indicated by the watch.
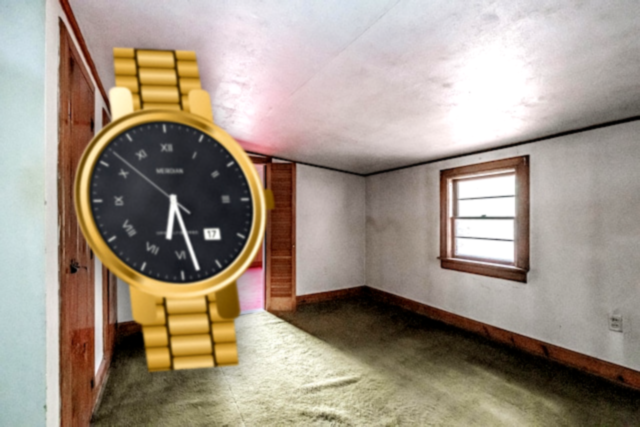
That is 6:27:52
